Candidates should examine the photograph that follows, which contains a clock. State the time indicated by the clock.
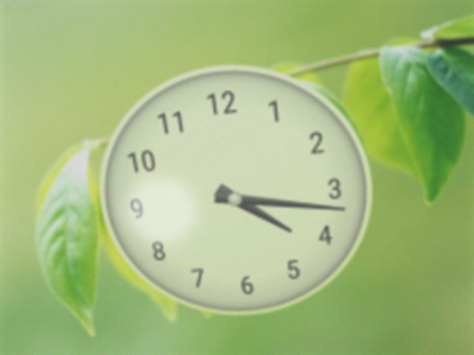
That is 4:17
